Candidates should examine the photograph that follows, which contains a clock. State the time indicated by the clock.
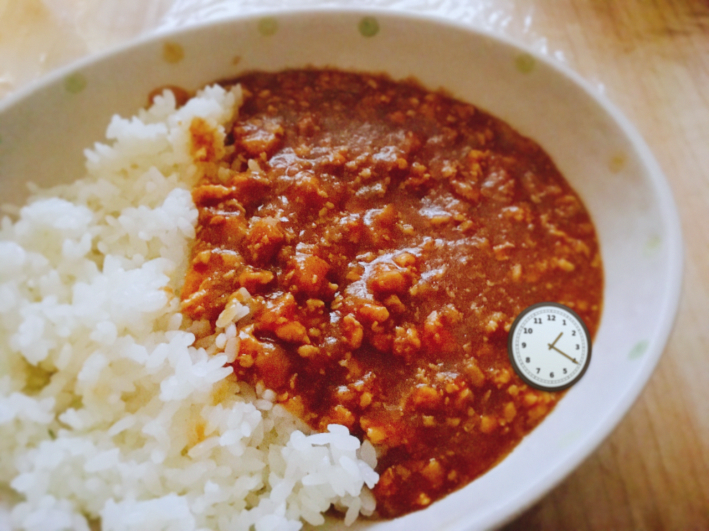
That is 1:20
